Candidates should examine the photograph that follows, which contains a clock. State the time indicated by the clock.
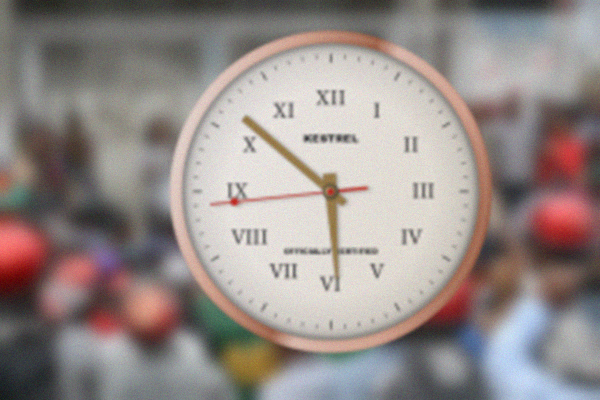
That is 5:51:44
